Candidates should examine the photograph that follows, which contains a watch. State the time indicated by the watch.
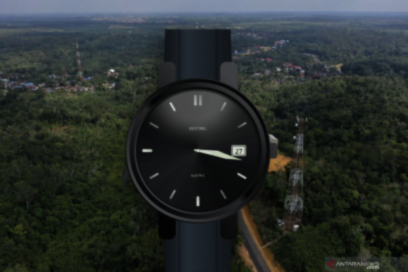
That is 3:17
